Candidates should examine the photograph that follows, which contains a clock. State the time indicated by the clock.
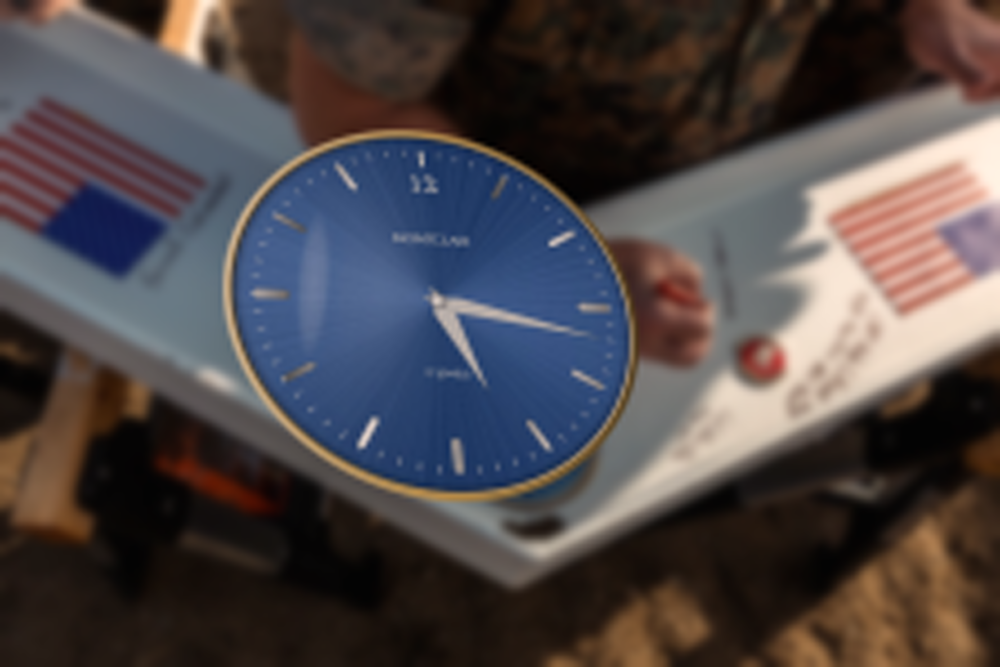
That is 5:17
